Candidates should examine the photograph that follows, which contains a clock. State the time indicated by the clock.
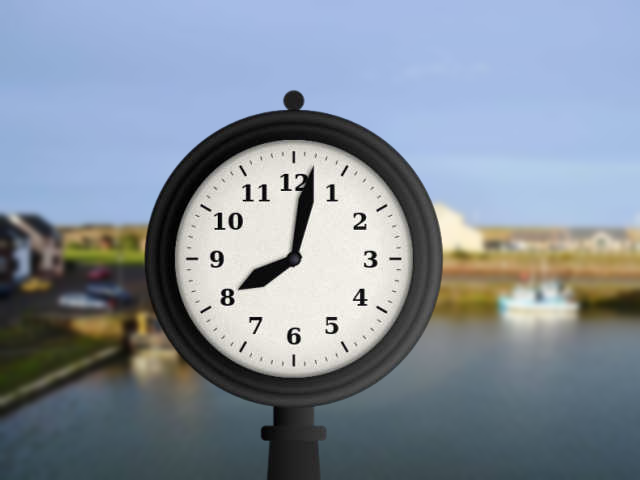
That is 8:02
